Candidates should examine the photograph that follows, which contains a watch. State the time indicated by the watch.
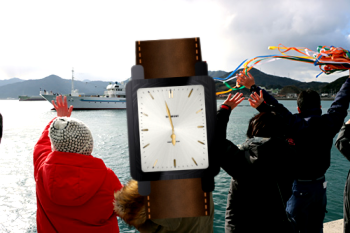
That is 5:58
